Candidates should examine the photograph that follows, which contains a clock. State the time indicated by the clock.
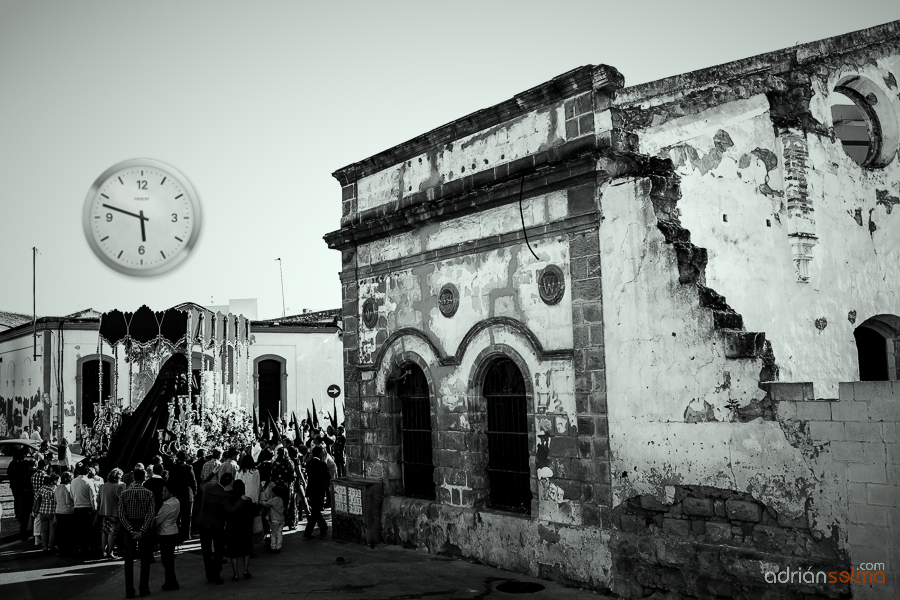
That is 5:48
